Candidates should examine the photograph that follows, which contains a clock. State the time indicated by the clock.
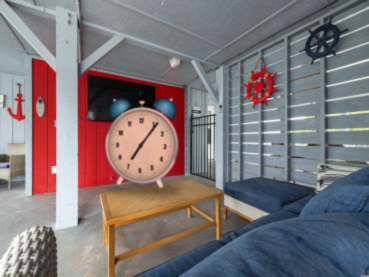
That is 7:06
